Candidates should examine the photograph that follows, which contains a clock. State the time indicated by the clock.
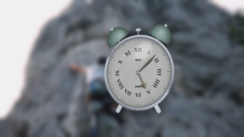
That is 5:08
